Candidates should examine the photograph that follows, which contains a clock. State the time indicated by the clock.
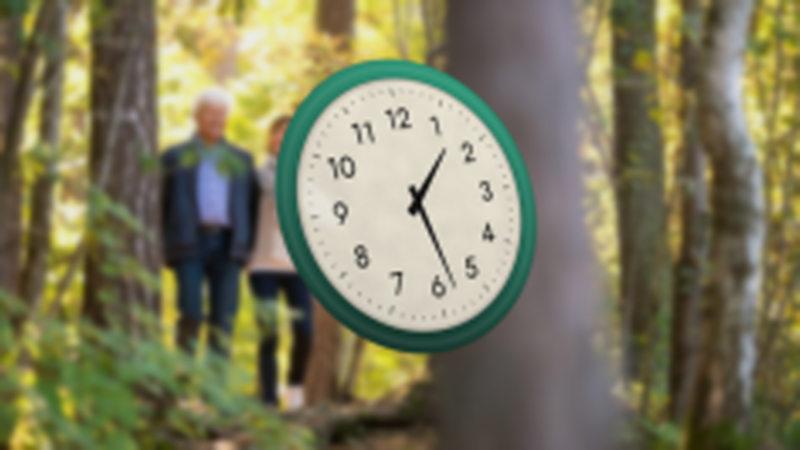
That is 1:28
